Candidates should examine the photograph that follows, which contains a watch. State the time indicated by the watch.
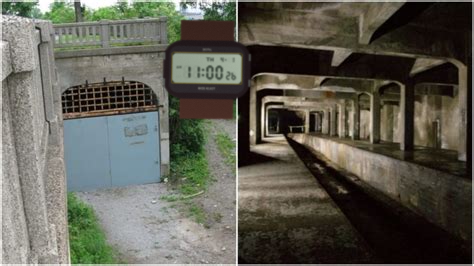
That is 11:00
